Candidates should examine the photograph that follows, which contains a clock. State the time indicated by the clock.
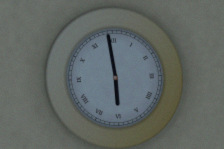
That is 5:59
